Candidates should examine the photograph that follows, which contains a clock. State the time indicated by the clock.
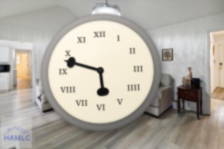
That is 5:48
